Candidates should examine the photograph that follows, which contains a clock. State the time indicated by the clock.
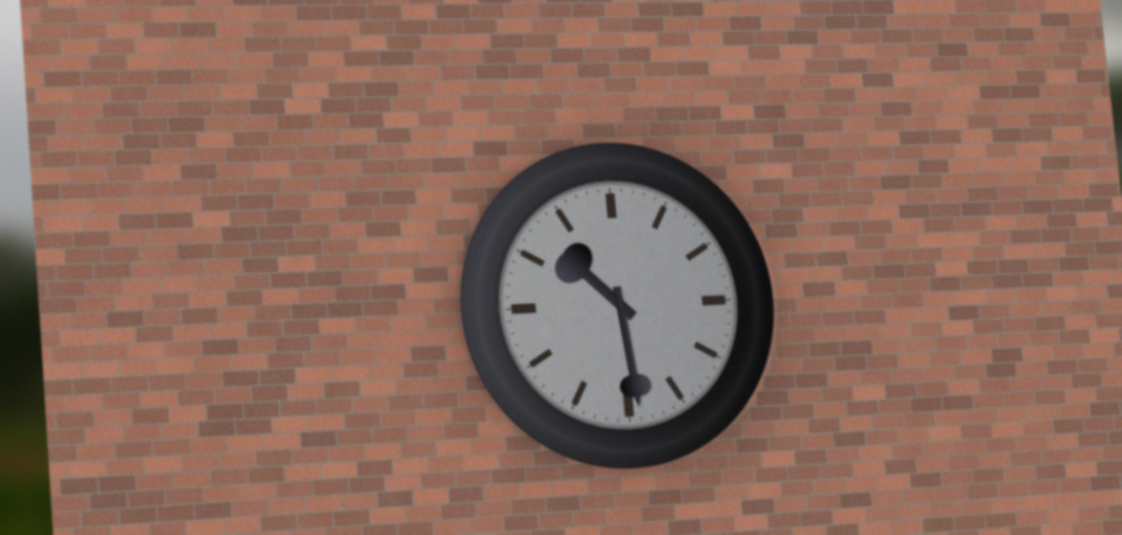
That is 10:29
